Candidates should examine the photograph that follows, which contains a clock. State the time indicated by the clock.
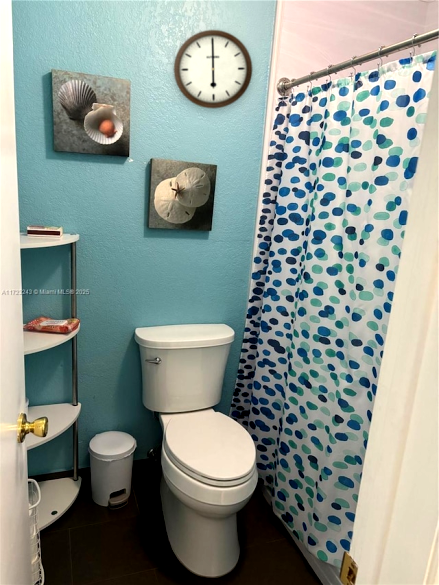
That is 6:00
